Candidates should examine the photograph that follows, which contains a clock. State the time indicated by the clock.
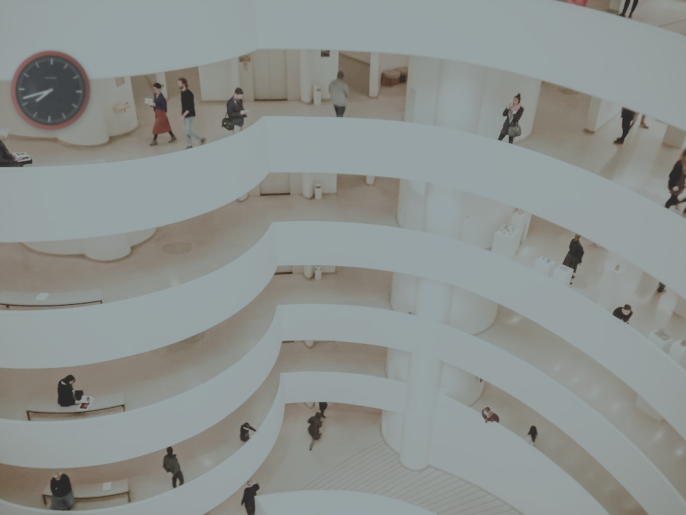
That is 7:42
